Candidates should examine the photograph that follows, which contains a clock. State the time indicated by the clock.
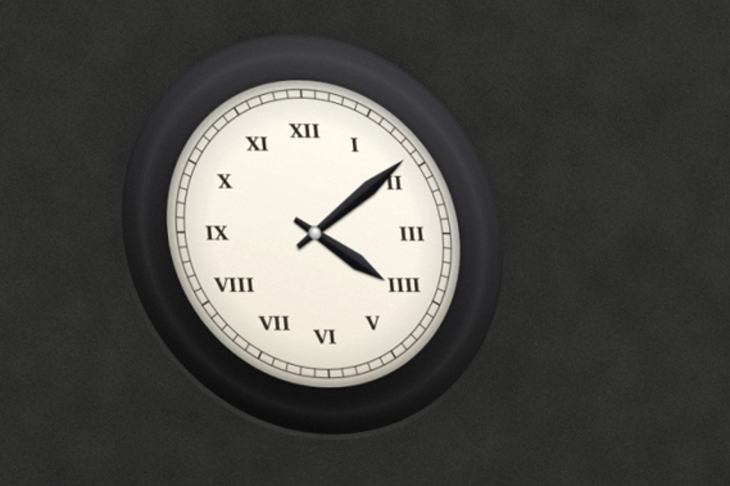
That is 4:09
